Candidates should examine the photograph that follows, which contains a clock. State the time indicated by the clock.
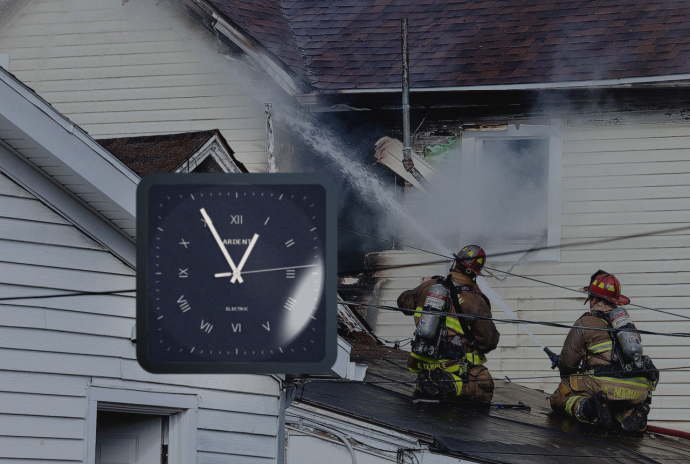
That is 12:55:14
